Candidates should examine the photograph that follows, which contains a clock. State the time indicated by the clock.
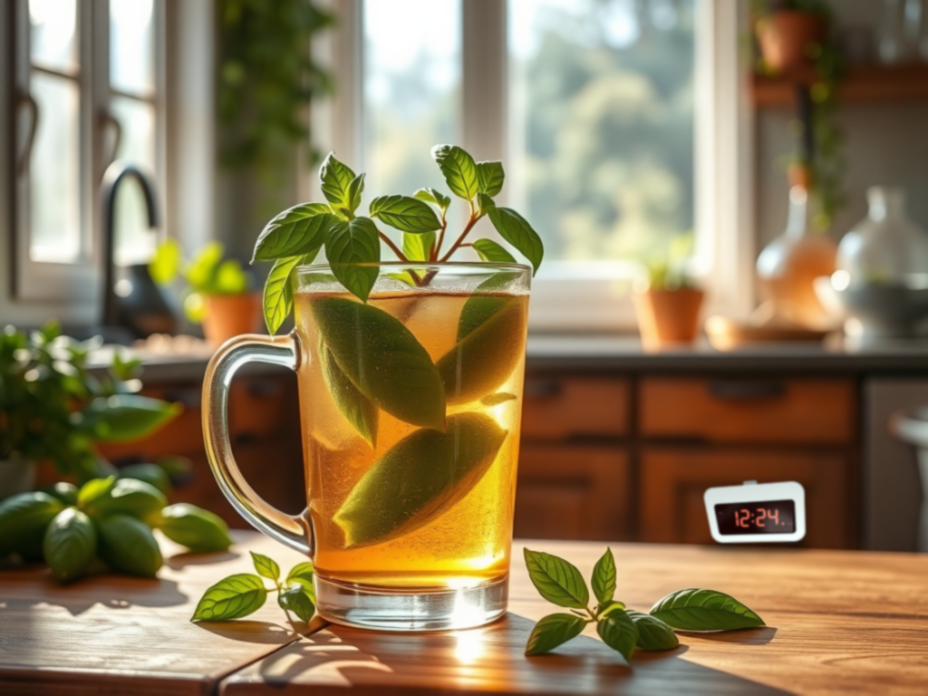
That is 12:24
